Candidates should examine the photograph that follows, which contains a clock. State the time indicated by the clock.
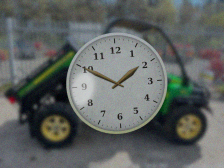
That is 1:50
